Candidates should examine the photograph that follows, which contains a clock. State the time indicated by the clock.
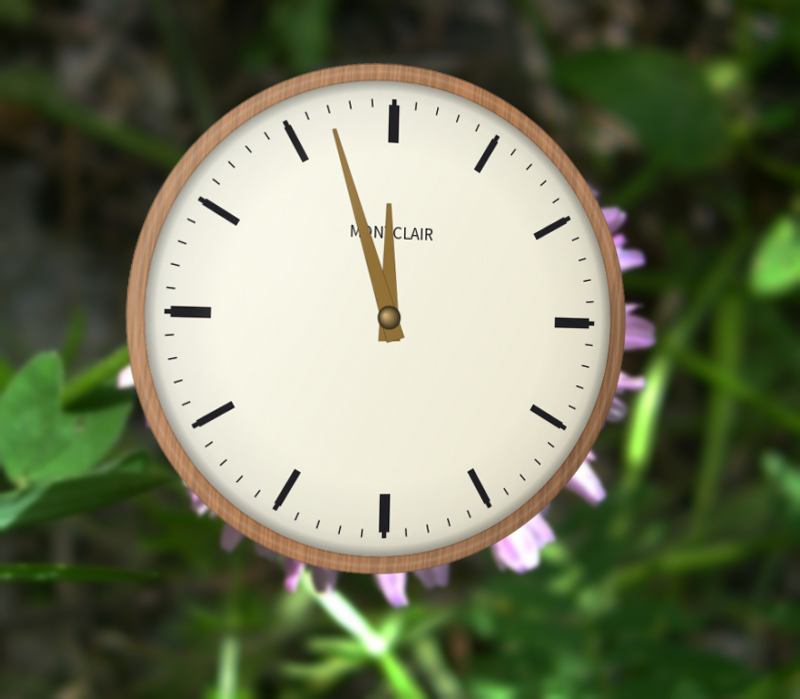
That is 11:57
